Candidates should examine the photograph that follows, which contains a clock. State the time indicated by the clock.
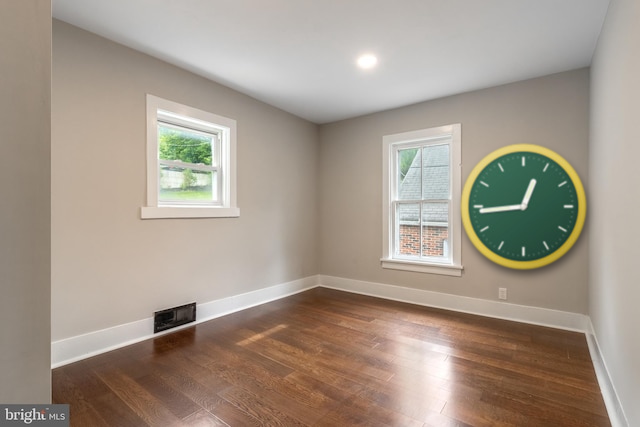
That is 12:44
